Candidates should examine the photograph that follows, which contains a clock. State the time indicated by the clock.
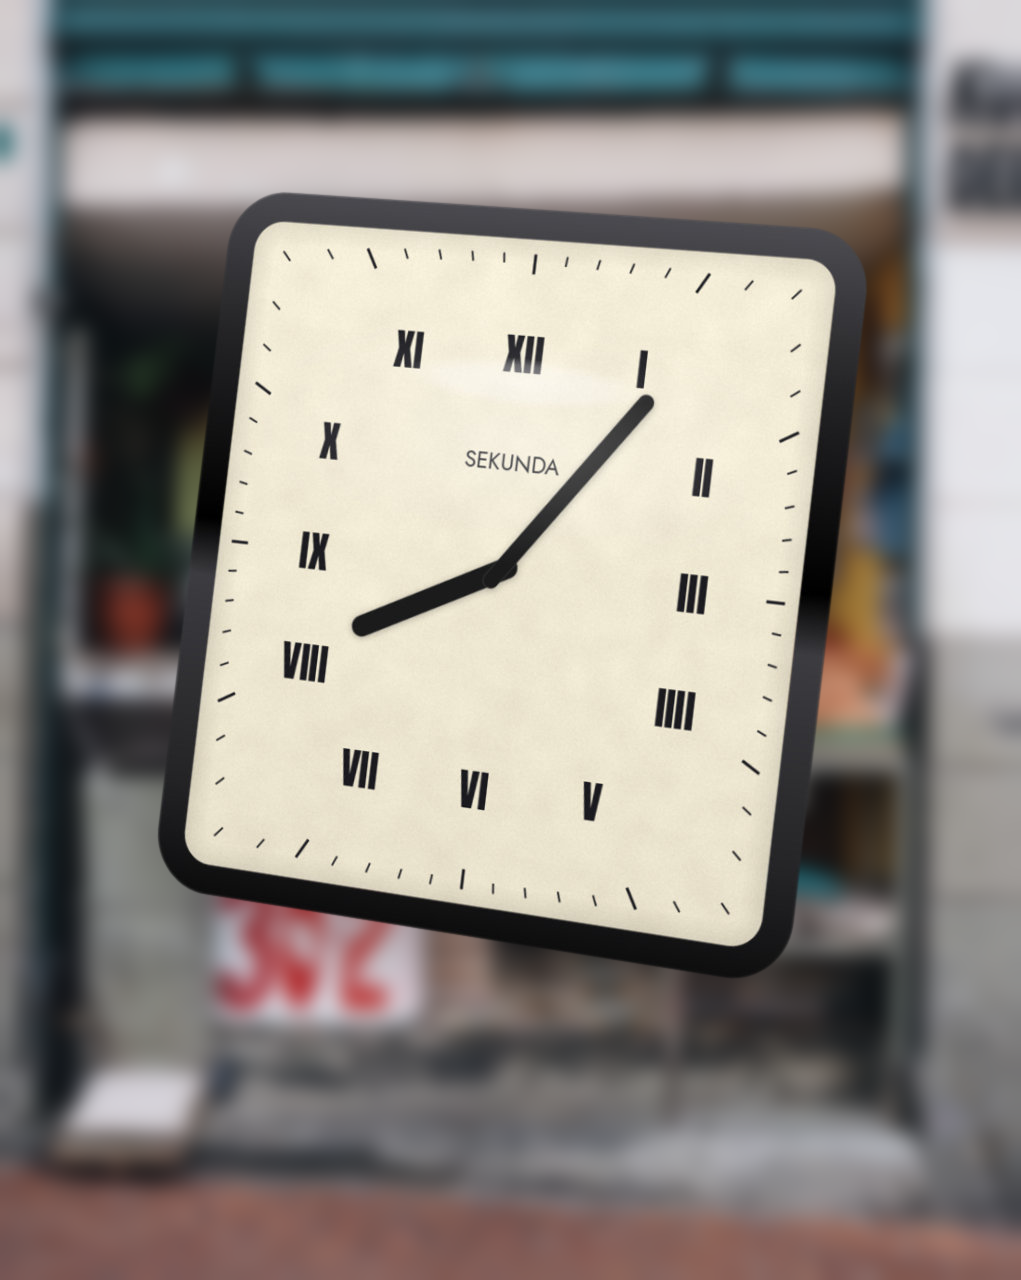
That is 8:06
